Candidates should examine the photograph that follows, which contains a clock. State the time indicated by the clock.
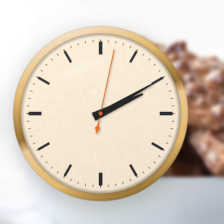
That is 2:10:02
